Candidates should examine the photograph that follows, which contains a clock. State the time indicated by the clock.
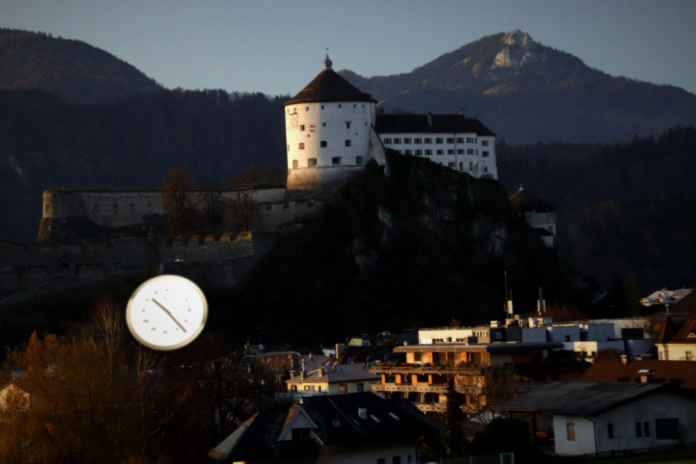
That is 10:23
